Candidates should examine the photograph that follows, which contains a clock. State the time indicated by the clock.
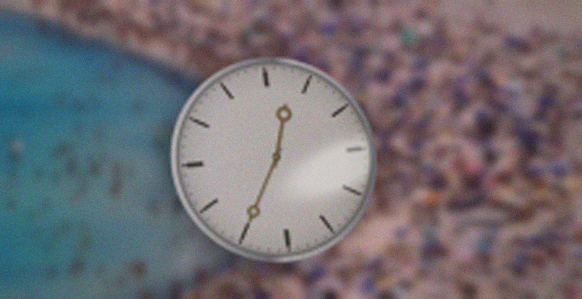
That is 12:35
